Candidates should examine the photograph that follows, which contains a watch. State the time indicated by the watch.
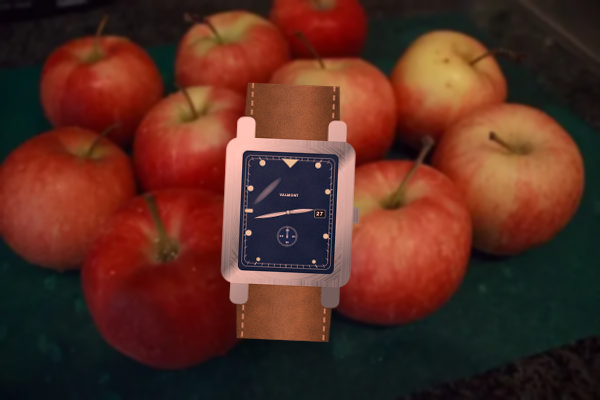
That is 2:43
